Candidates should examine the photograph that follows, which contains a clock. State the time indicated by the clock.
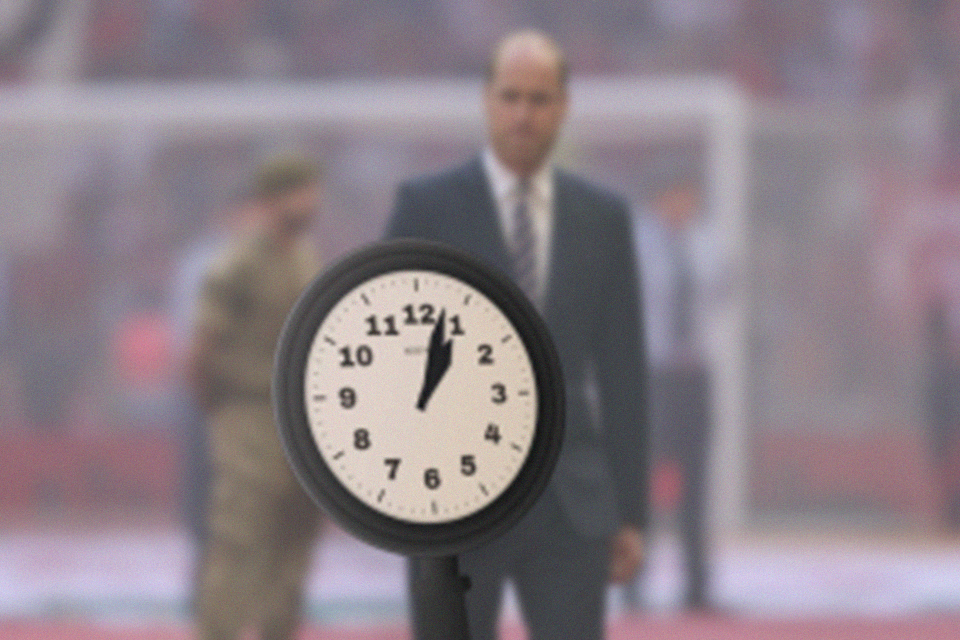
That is 1:03
